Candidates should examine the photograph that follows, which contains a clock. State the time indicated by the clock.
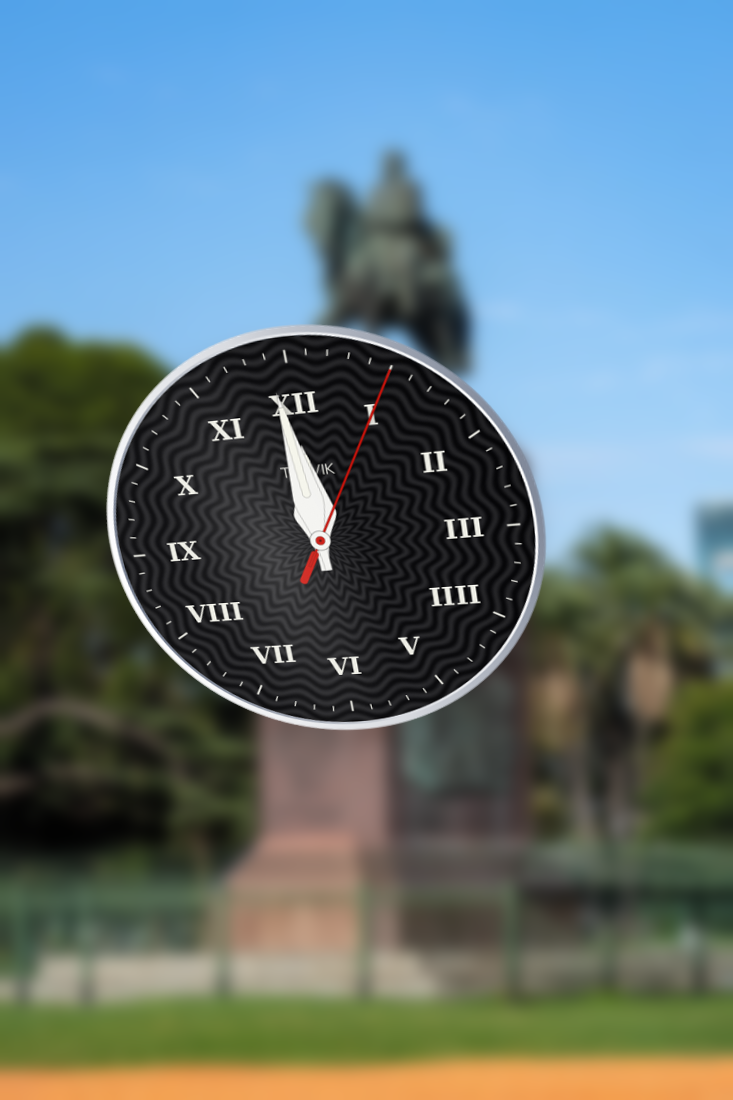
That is 11:59:05
